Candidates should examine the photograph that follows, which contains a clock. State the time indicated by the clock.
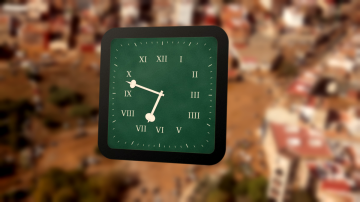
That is 6:48
